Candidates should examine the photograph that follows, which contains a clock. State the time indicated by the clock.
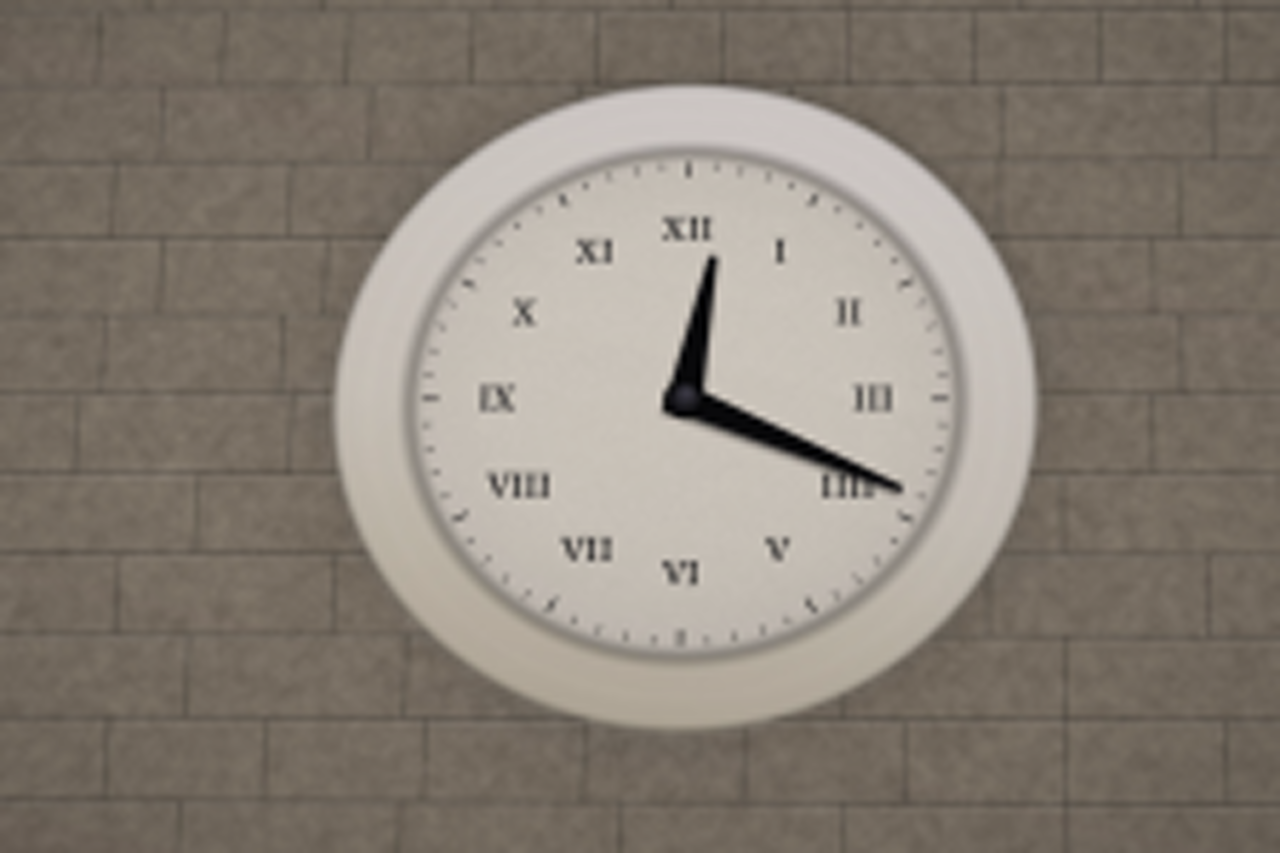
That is 12:19
